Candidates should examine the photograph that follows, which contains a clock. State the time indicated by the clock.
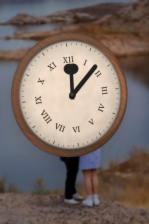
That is 12:08
